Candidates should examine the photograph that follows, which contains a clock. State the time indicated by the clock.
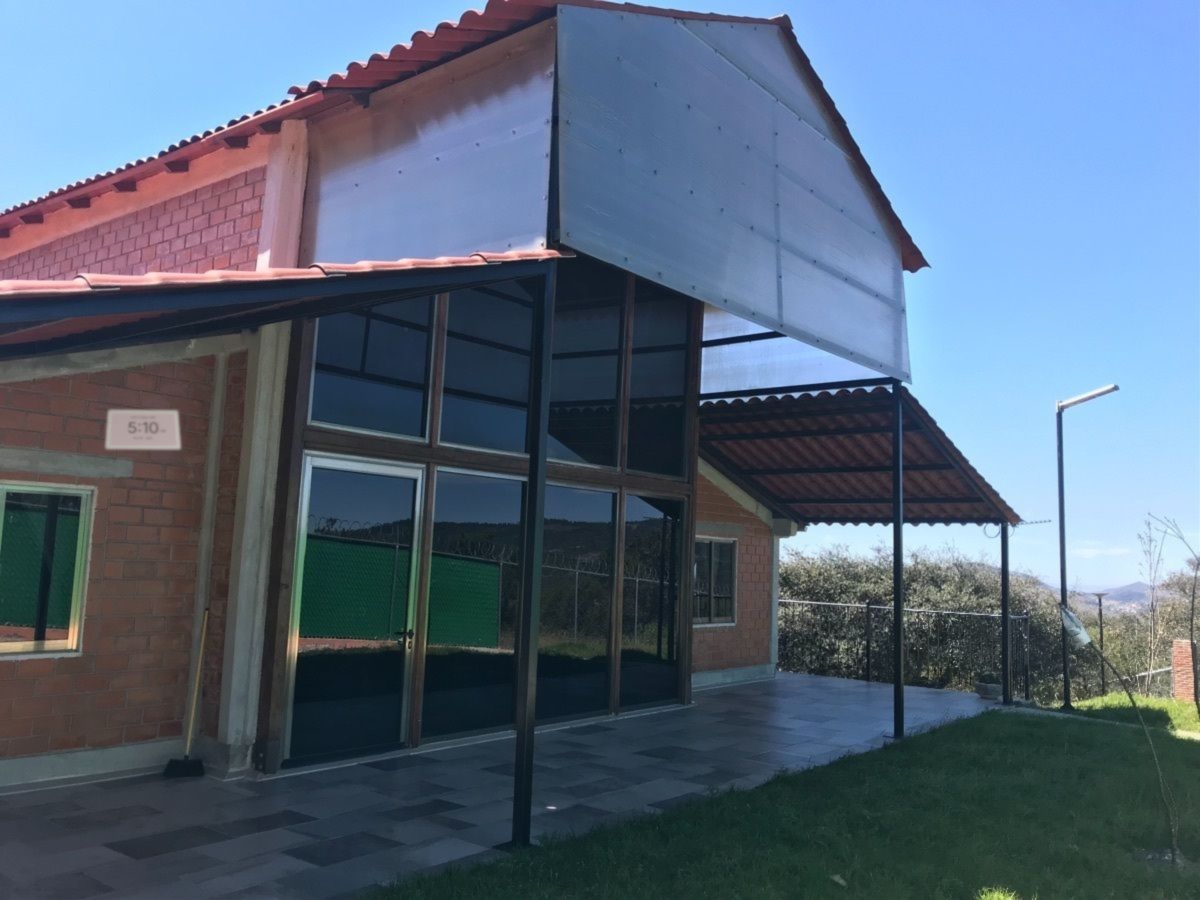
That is 5:10
